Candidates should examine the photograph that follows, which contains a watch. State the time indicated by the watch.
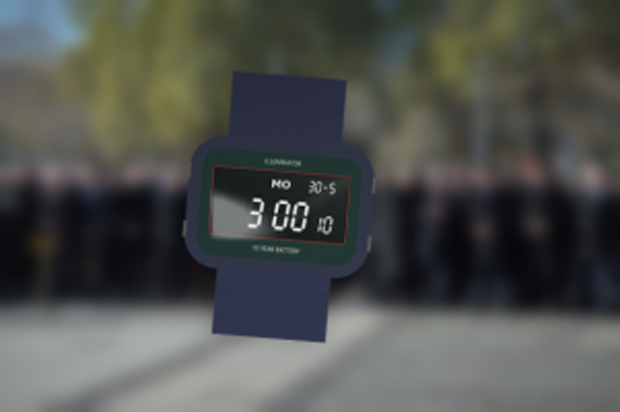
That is 3:00:10
